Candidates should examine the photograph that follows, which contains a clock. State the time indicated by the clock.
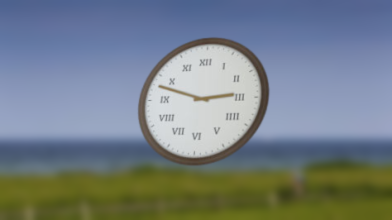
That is 2:48
